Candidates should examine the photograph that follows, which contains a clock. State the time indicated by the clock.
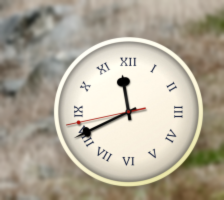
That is 11:40:43
